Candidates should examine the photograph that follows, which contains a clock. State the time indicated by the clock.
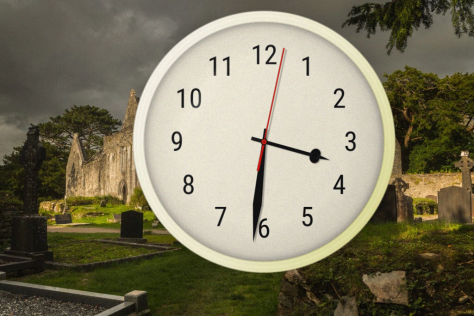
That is 3:31:02
